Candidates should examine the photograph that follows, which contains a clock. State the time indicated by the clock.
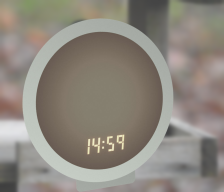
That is 14:59
